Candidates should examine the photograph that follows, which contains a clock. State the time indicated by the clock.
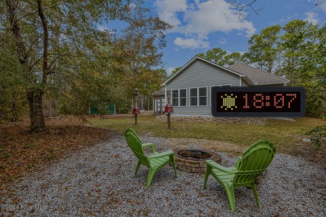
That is 18:07
